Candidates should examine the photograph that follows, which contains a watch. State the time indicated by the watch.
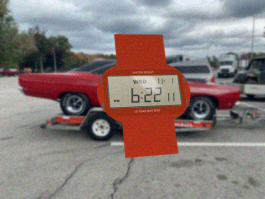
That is 6:22:11
